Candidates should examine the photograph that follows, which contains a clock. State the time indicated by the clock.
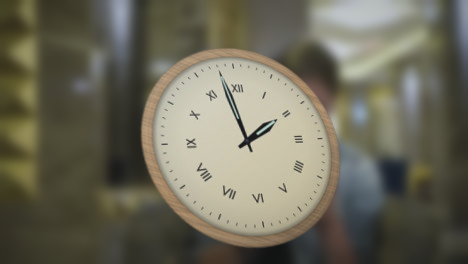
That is 1:58
